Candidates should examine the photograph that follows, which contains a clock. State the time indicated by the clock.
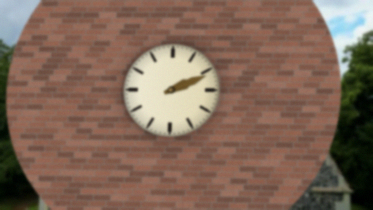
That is 2:11
